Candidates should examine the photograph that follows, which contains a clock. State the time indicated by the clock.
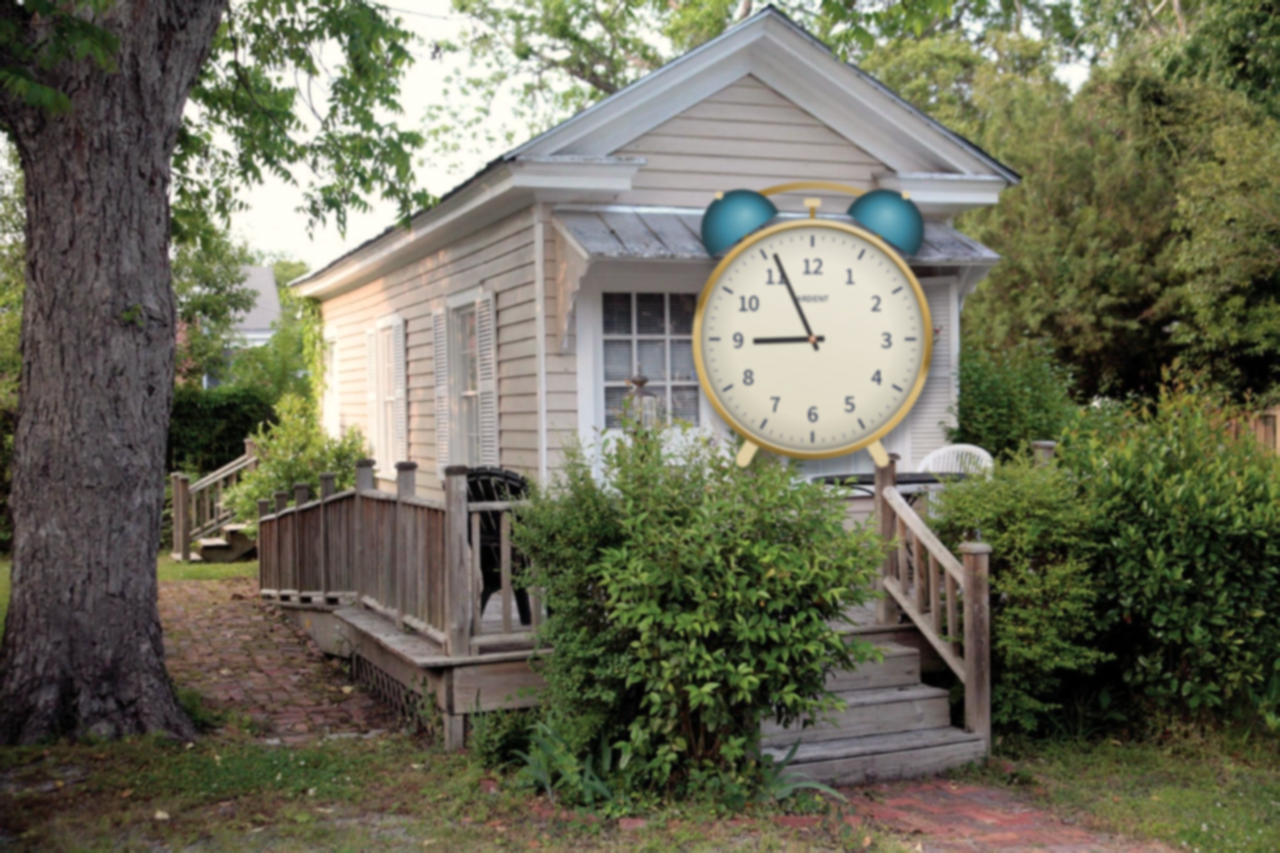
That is 8:56
